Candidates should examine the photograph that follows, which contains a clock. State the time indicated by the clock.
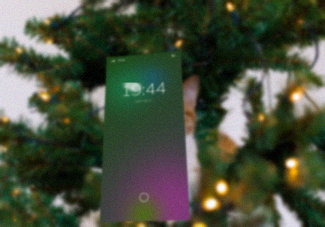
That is 19:44
